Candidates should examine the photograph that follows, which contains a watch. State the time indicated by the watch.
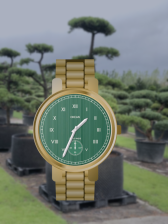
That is 1:34
